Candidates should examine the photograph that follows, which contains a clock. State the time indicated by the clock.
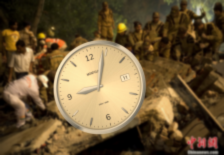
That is 9:04
